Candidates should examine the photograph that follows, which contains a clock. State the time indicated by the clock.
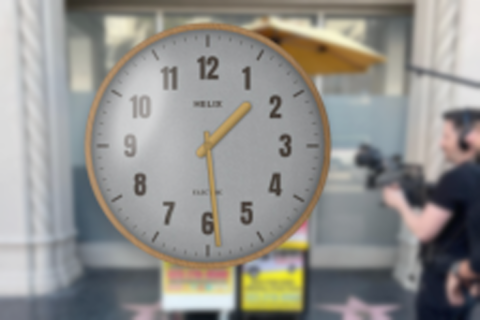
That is 1:29
